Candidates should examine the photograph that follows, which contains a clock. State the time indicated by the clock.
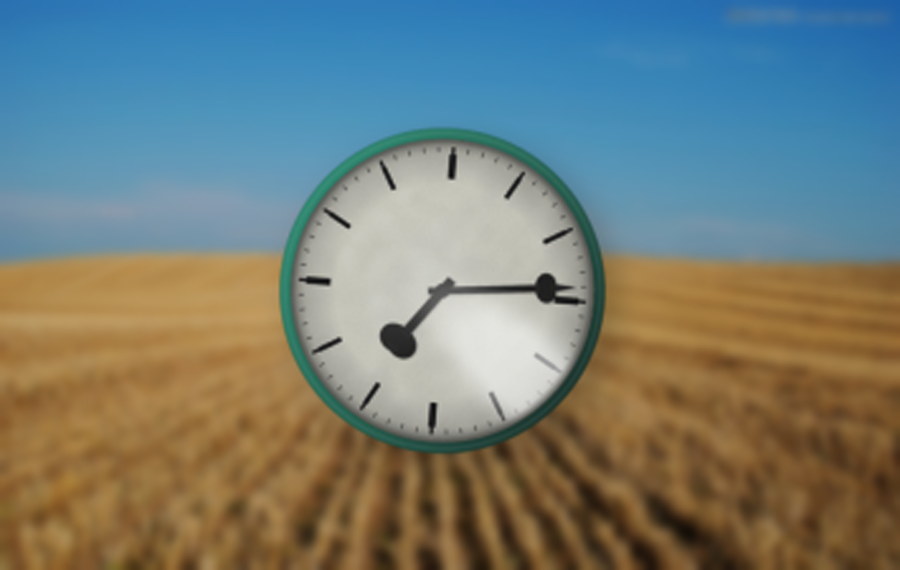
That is 7:14
